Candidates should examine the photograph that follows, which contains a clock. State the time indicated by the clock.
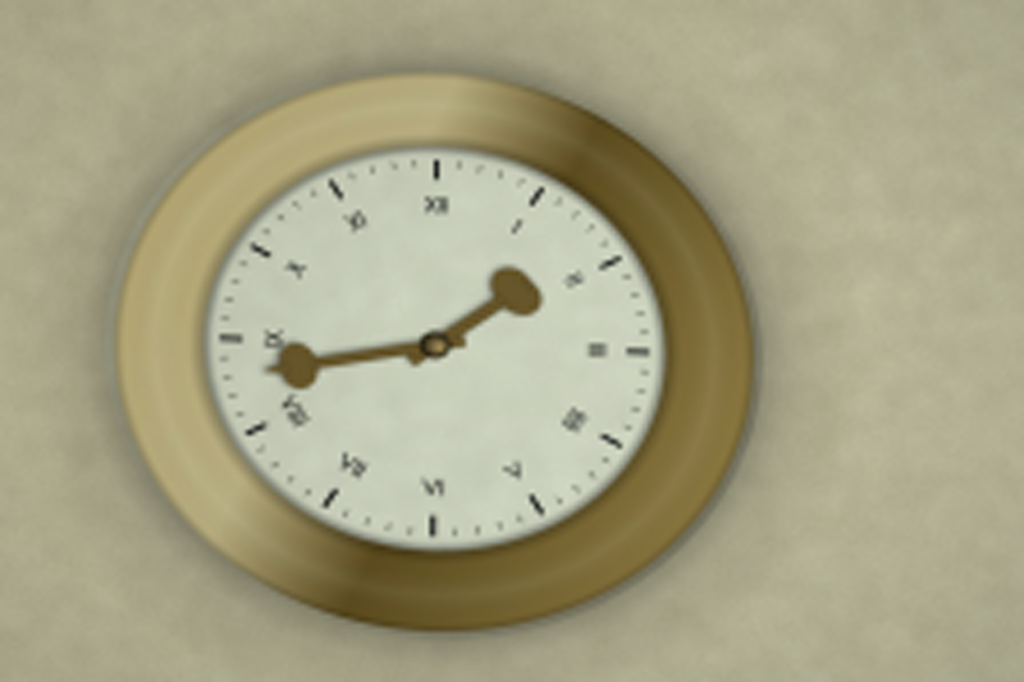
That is 1:43
